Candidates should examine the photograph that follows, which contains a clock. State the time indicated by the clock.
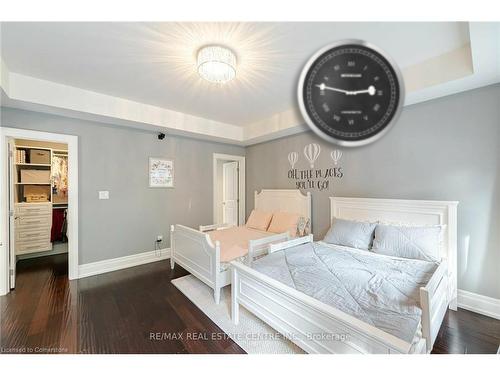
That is 2:47
